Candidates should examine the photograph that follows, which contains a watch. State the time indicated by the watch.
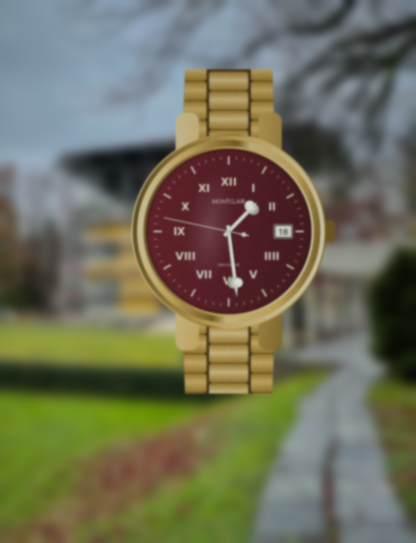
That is 1:28:47
